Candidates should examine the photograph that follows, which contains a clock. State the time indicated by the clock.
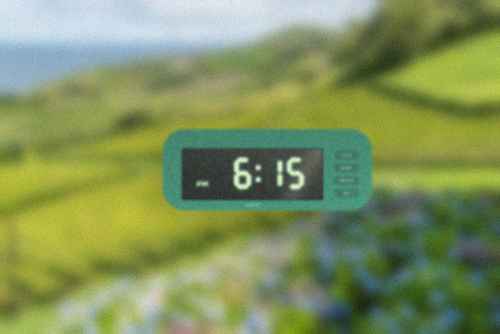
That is 6:15
